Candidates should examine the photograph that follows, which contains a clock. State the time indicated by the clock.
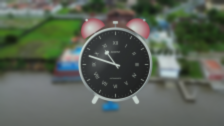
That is 10:48
